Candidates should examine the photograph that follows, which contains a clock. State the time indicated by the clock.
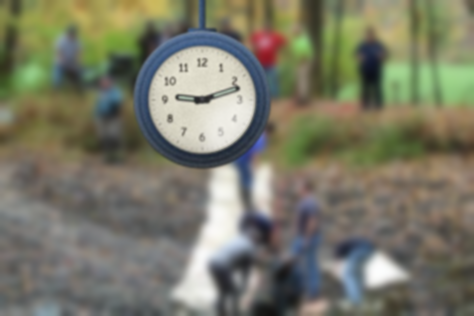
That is 9:12
